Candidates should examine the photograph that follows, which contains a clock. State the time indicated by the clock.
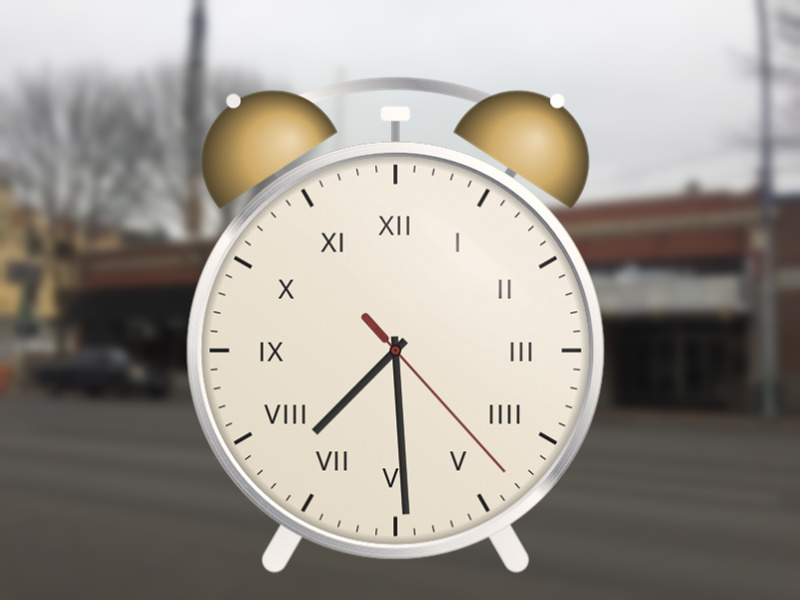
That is 7:29:23
